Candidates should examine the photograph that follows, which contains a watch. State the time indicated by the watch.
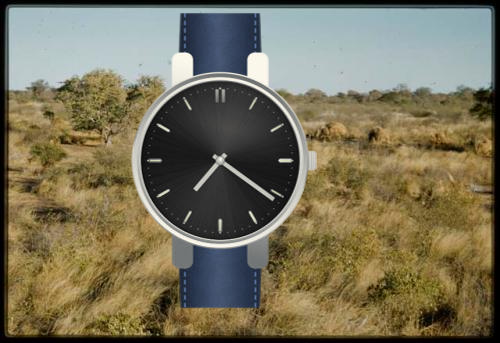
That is 7:21
